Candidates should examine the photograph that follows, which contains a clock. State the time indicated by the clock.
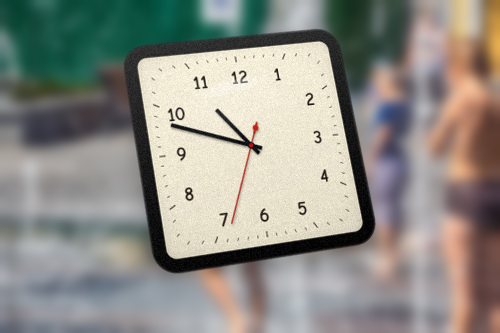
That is 10:48:34
